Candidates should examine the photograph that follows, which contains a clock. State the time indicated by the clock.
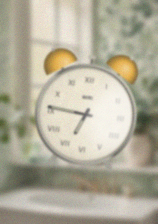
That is 6:46
